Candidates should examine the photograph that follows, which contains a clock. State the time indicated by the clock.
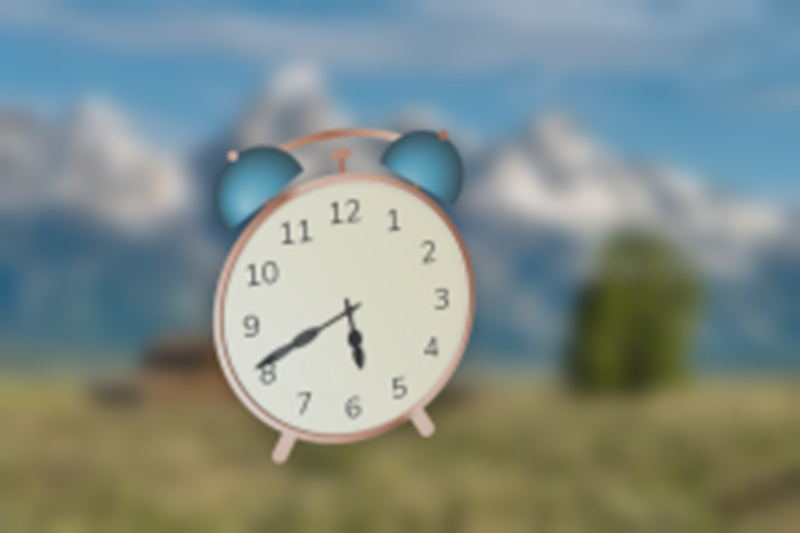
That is 5:41
